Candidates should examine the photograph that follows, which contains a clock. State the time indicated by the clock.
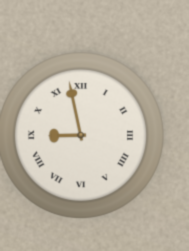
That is 8:58
